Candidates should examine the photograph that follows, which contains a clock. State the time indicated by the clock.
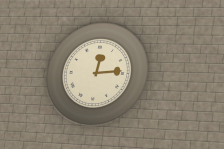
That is 12:14
